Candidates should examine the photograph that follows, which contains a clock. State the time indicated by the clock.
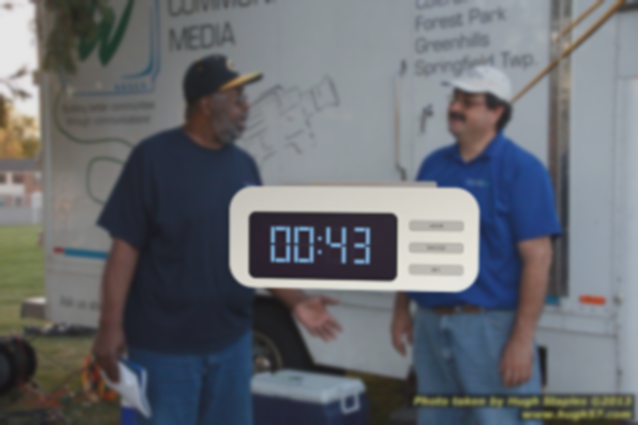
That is 0:43
